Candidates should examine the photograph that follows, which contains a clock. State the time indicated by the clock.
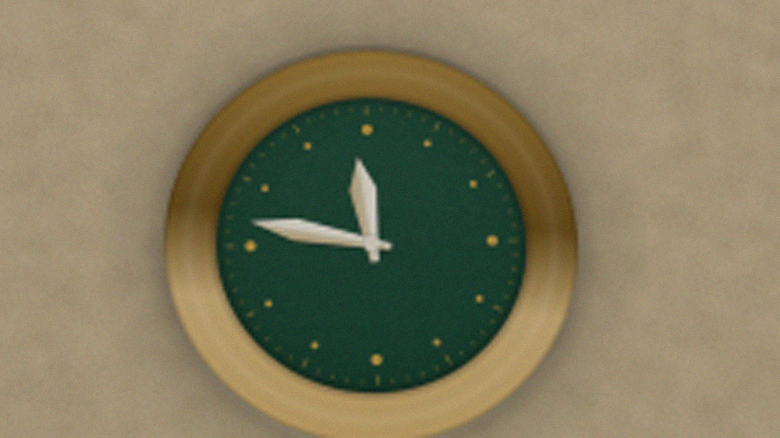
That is 11:47
